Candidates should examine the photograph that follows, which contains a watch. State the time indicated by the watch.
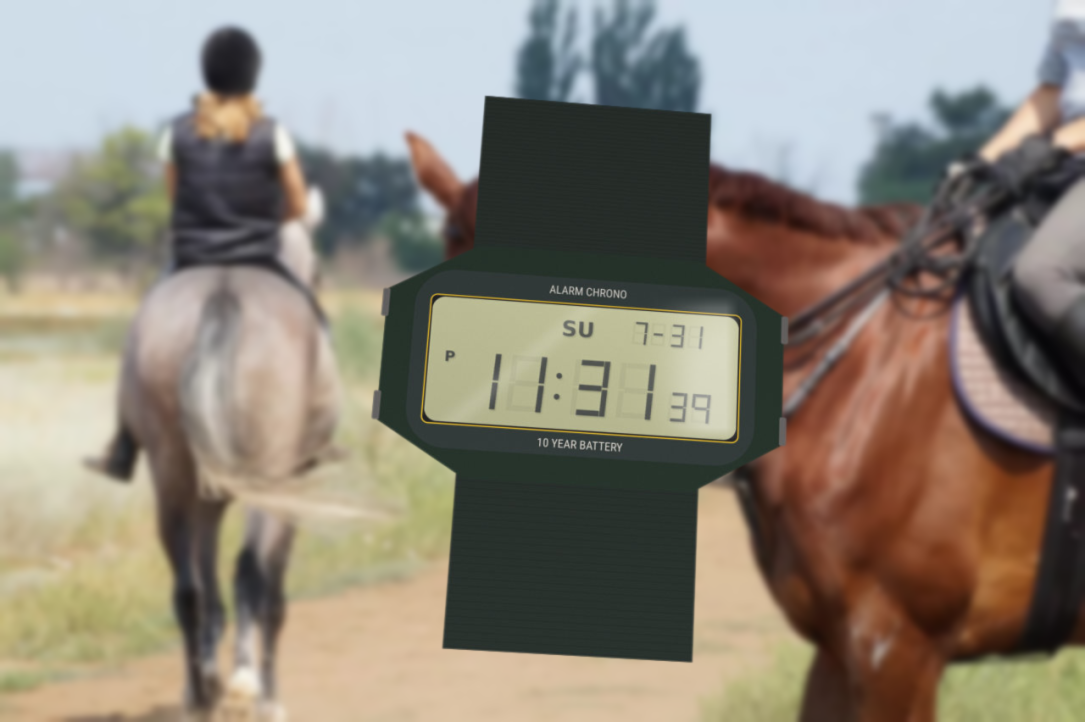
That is 11:31:39
